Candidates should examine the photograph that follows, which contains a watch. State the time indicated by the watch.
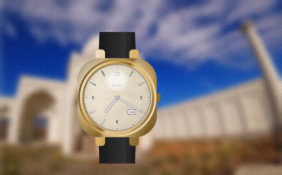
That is 7:20
